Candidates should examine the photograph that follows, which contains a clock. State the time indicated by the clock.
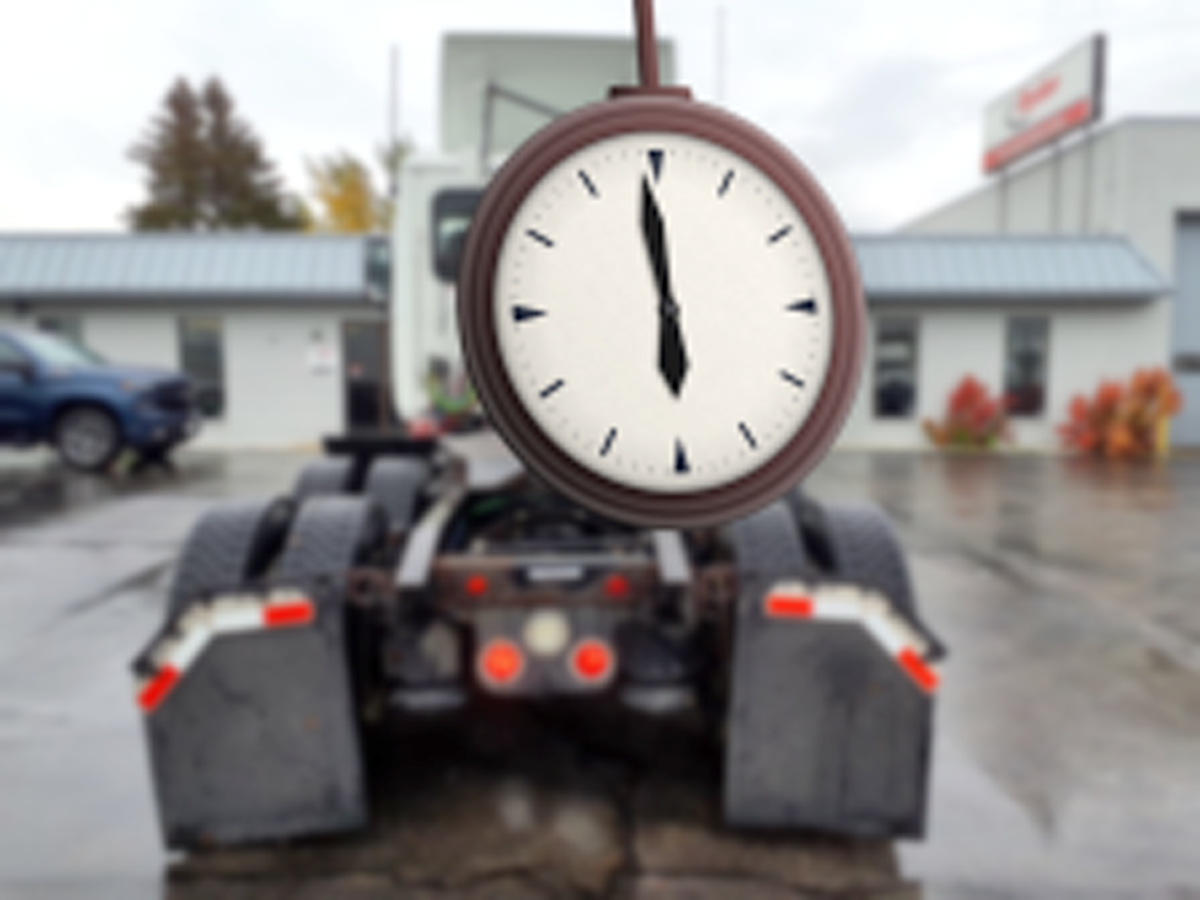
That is 5:59
